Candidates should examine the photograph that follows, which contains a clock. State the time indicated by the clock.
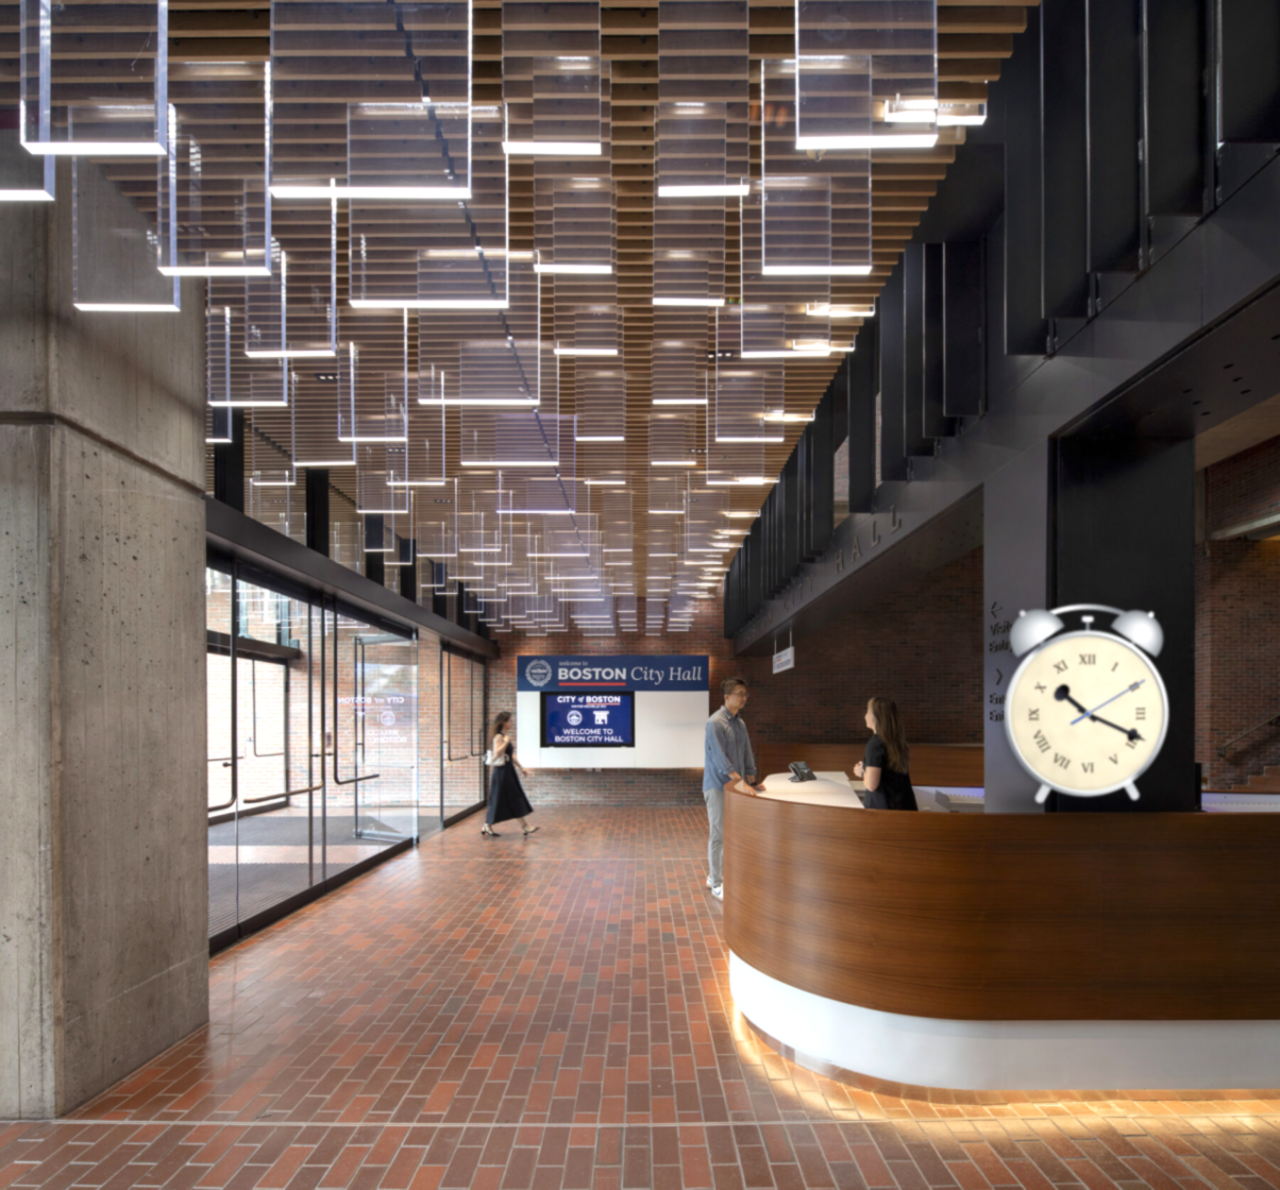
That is 10:19:10
